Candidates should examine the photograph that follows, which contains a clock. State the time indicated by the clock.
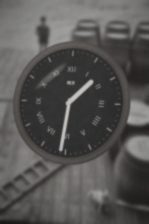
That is 1:31
